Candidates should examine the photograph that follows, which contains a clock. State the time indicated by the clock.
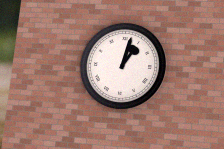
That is 1:02
